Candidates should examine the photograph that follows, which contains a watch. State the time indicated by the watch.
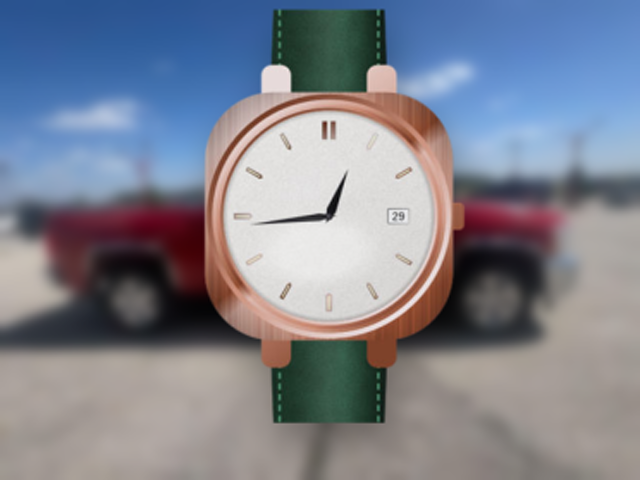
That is 12:44
